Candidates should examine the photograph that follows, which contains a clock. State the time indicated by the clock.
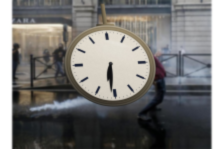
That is 6:31
